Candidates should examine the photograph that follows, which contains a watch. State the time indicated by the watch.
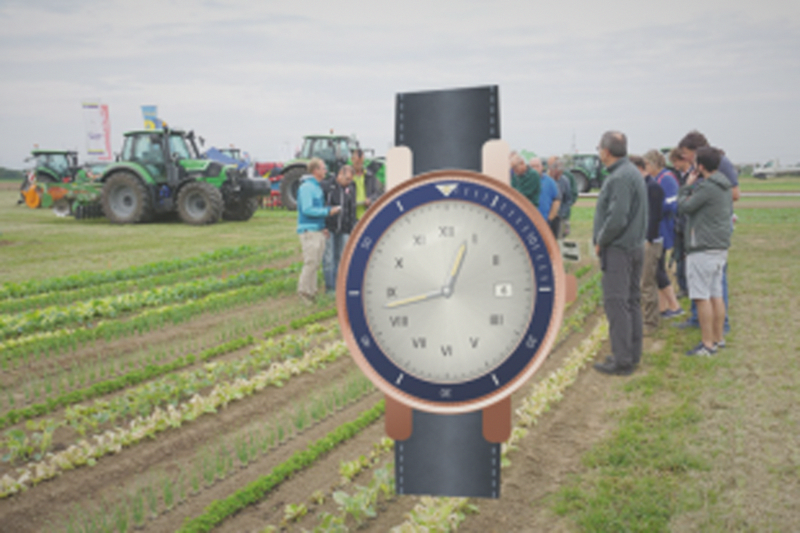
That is 12:43
